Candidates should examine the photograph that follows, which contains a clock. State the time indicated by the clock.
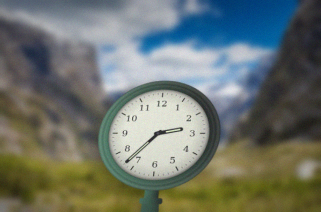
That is 2:37
